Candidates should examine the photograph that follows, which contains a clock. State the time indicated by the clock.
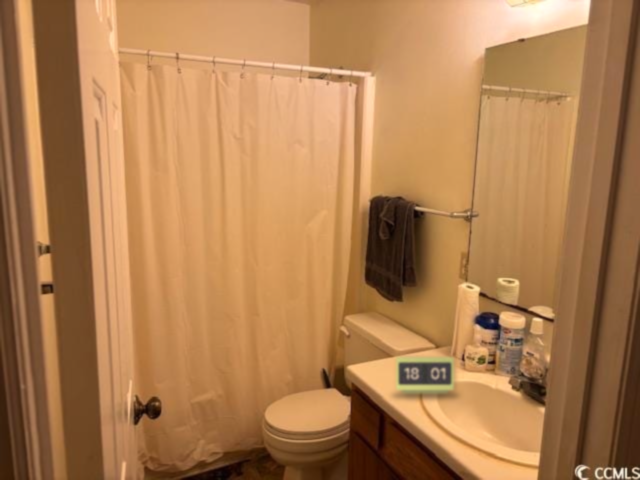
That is 18:01
